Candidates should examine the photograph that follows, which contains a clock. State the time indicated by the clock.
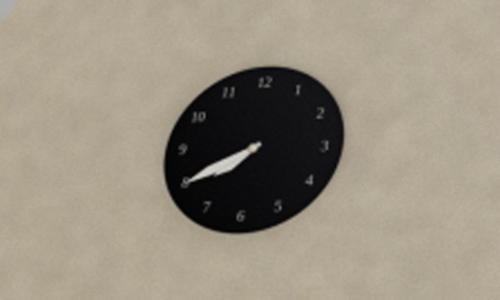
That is 7:40
